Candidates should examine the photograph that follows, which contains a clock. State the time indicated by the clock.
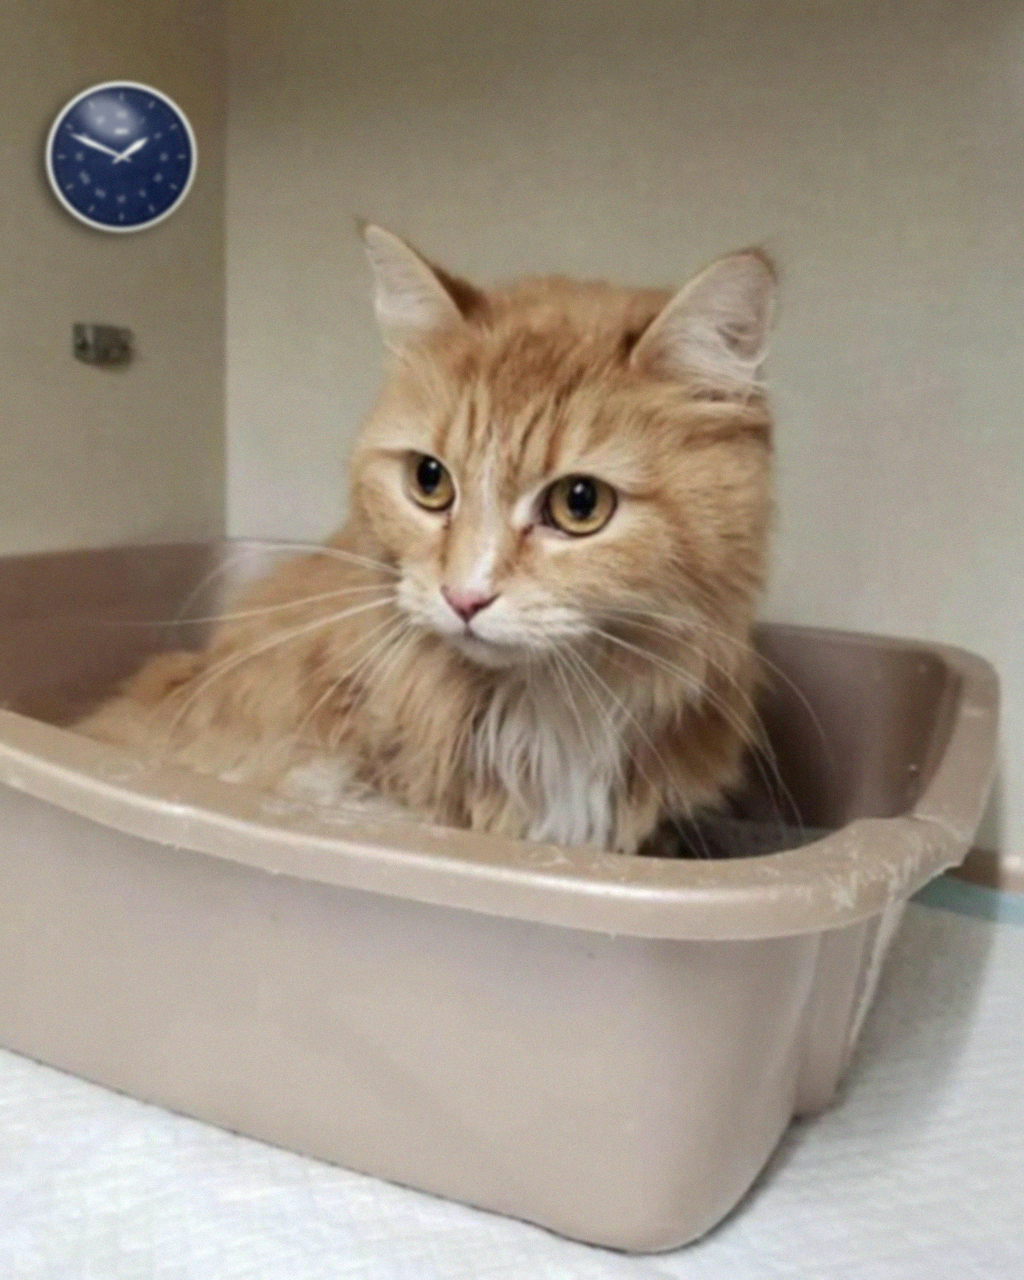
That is 1:49
